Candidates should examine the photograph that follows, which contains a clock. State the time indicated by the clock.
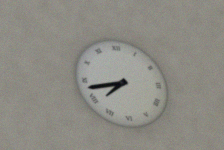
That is 7:43
